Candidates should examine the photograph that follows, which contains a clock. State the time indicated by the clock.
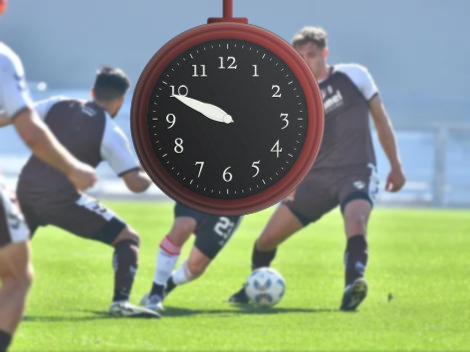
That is 9:49
